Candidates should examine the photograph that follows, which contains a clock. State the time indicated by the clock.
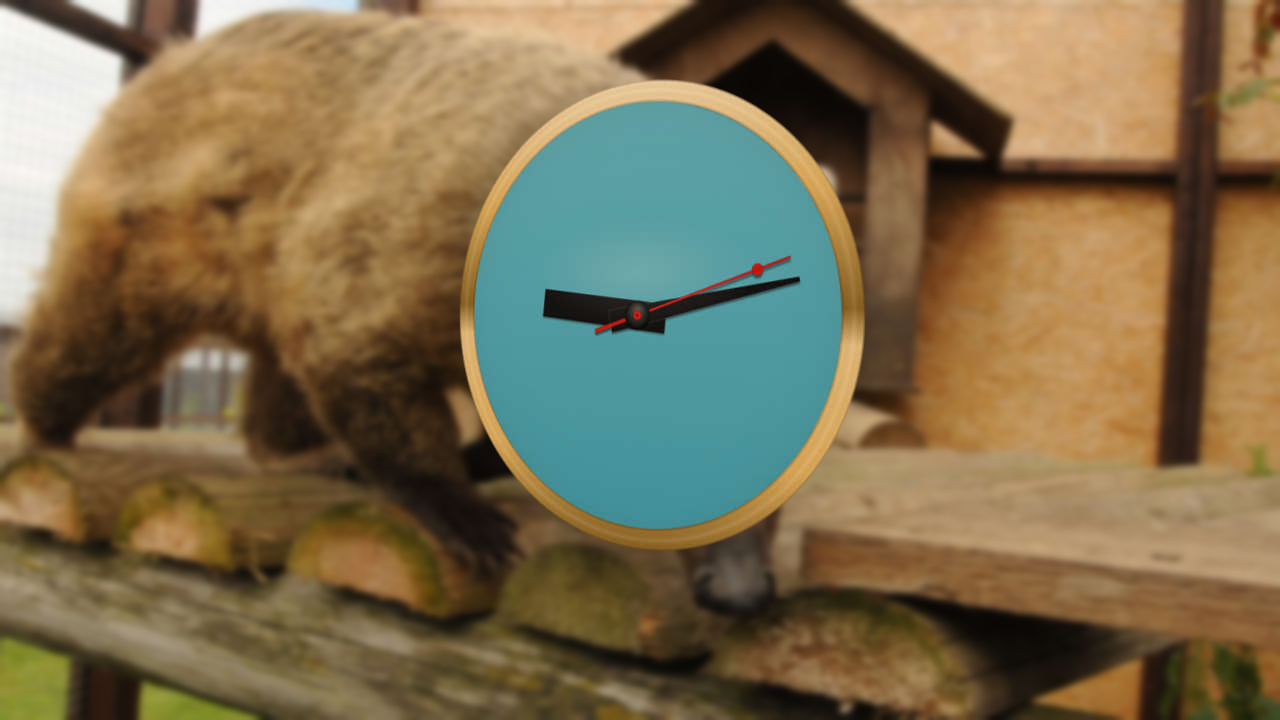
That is 9:13:12
